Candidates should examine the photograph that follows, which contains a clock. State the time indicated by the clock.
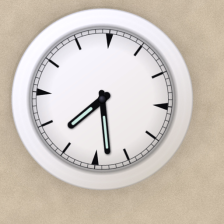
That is 7:28
